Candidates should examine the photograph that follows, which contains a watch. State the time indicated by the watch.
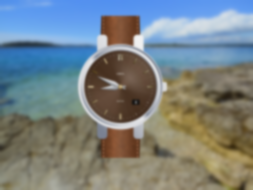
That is 8:49
